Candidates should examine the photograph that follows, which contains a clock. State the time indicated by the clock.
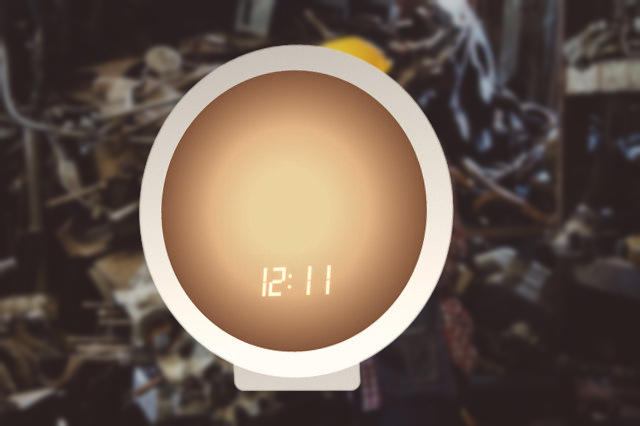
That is 12:11
